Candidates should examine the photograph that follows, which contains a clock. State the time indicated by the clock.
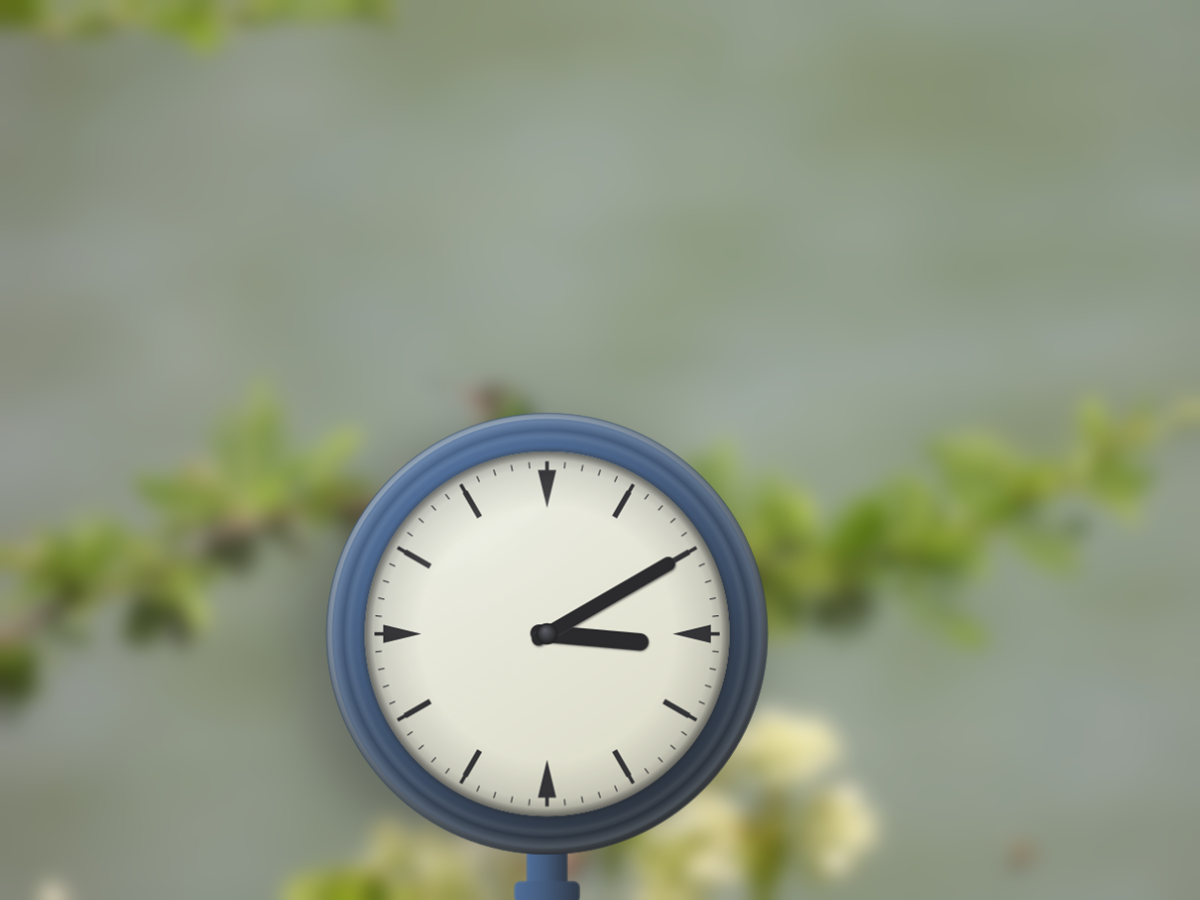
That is 3:10
